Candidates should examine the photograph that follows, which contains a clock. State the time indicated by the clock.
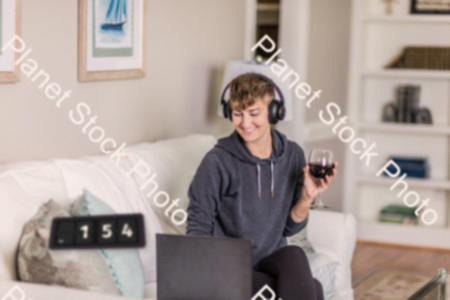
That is 1:54
